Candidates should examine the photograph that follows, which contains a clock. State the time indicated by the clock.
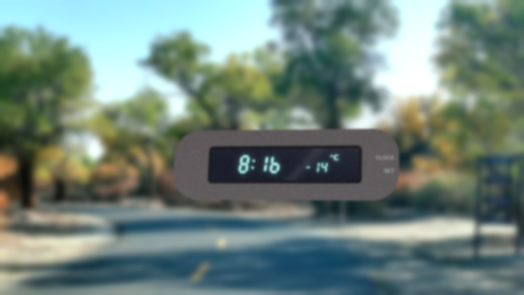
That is 8:16
